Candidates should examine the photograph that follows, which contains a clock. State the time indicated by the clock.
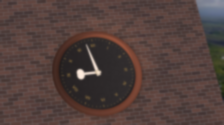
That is 8:58
